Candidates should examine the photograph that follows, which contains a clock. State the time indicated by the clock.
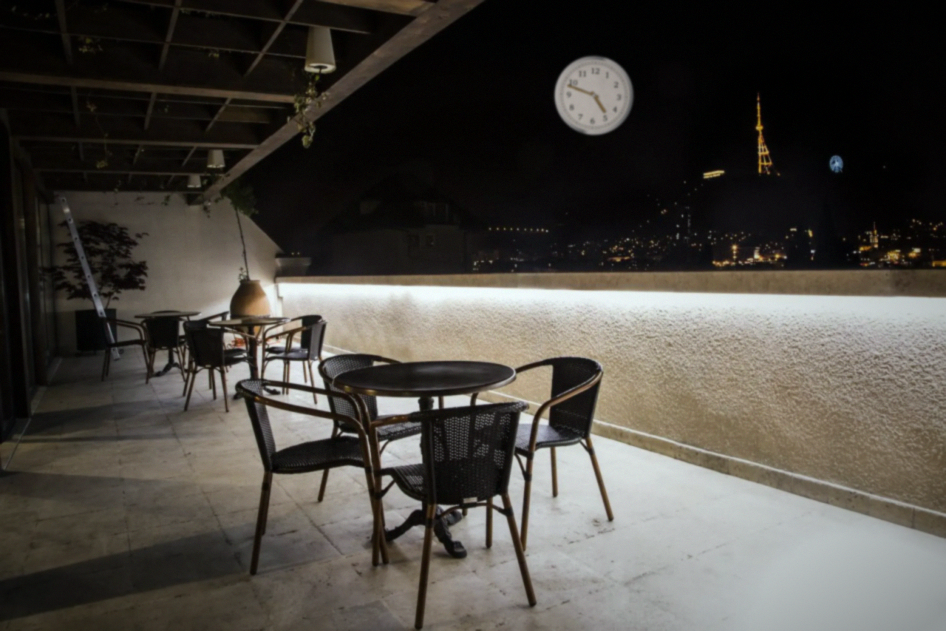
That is 4:48
